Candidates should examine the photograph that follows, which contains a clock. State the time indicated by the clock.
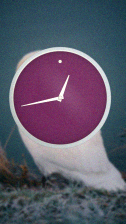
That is 12:43
